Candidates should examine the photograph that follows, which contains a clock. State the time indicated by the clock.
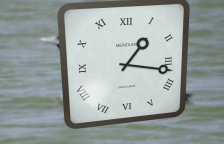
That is 1:17
